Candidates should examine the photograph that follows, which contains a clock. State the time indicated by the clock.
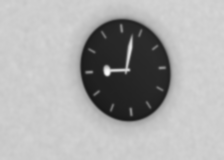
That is 9:03
